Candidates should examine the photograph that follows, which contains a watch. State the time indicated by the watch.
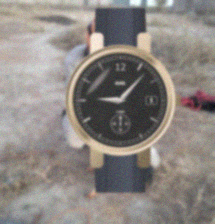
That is 9:07
